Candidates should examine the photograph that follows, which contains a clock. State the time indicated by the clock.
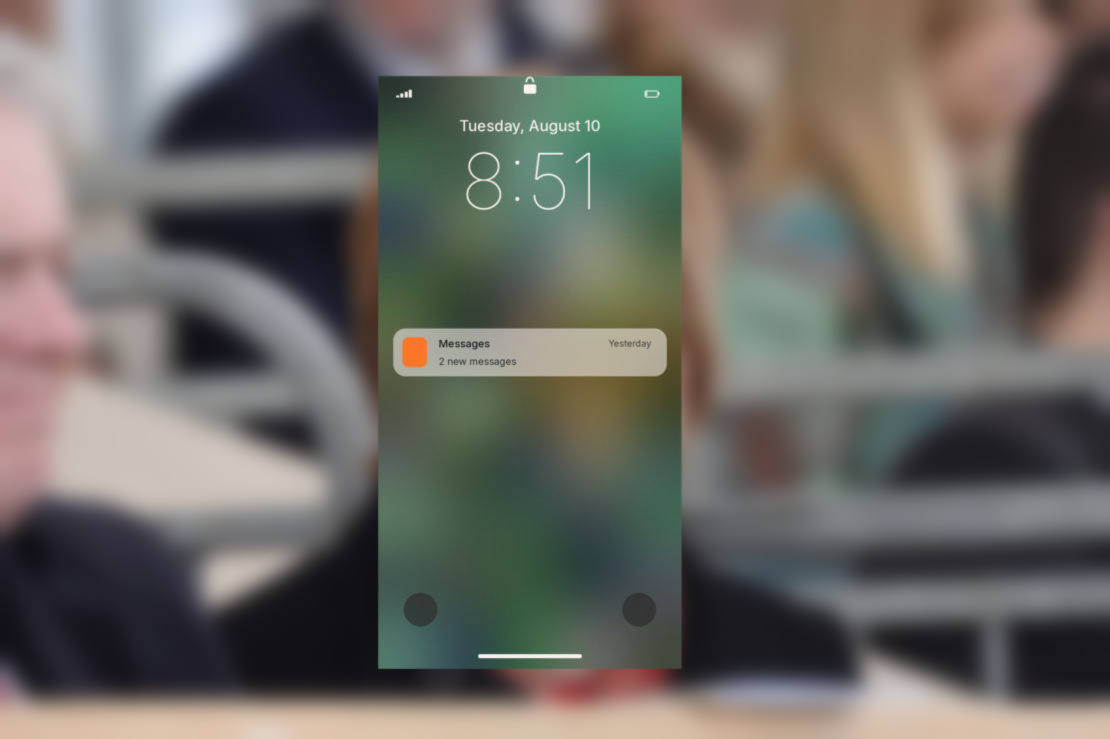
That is 8:51
